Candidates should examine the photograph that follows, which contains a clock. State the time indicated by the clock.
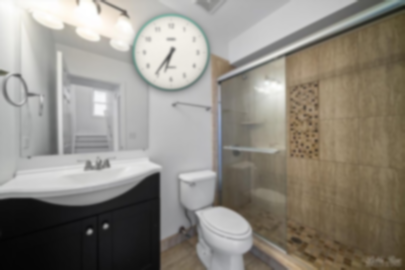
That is 6:36
